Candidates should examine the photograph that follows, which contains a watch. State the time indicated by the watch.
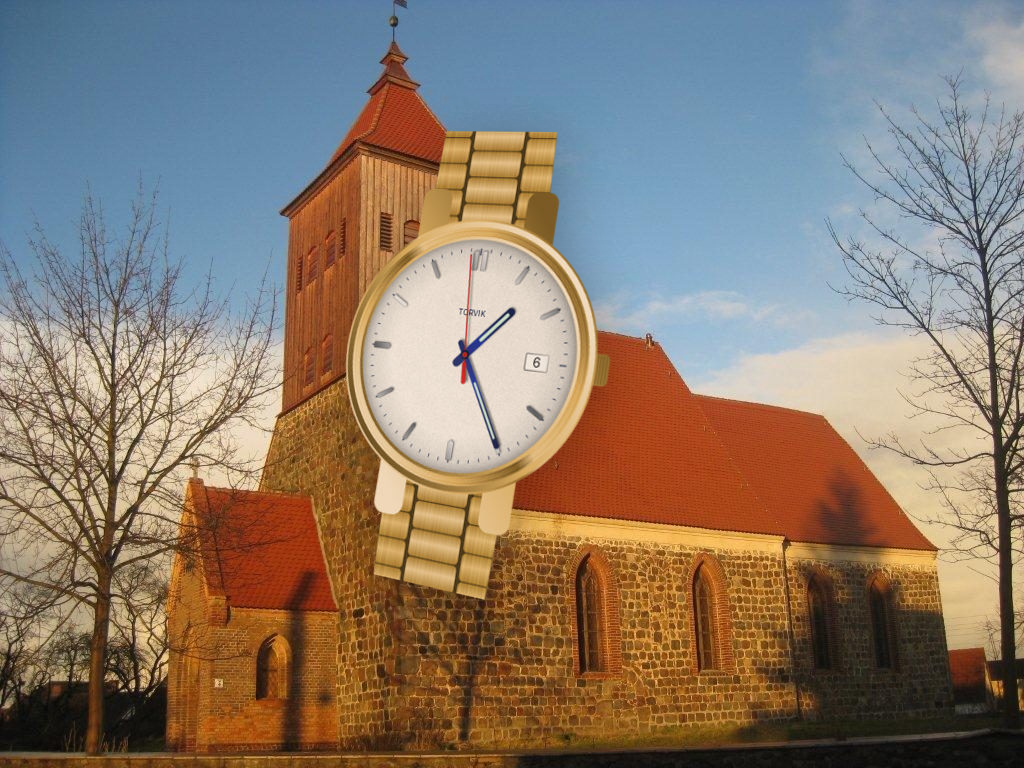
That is 1:24:59
